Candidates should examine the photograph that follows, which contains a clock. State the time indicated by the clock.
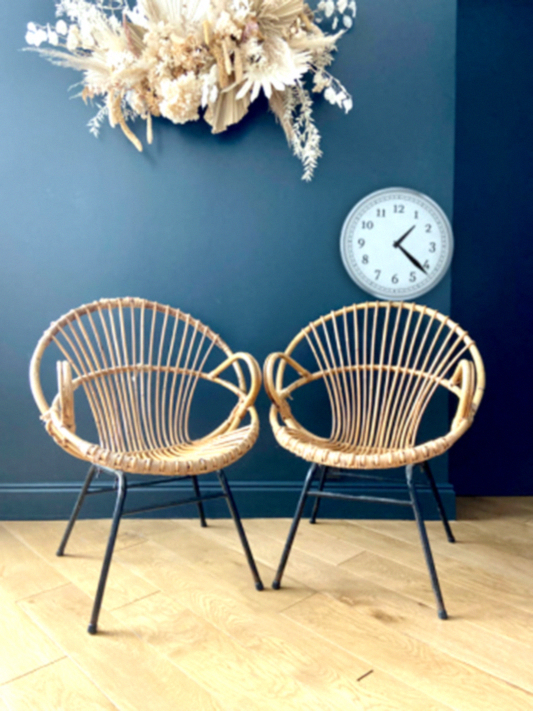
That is 1:22
